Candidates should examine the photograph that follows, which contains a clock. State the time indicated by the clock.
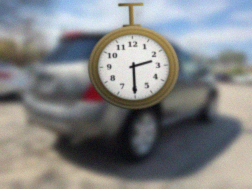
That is 2:30
